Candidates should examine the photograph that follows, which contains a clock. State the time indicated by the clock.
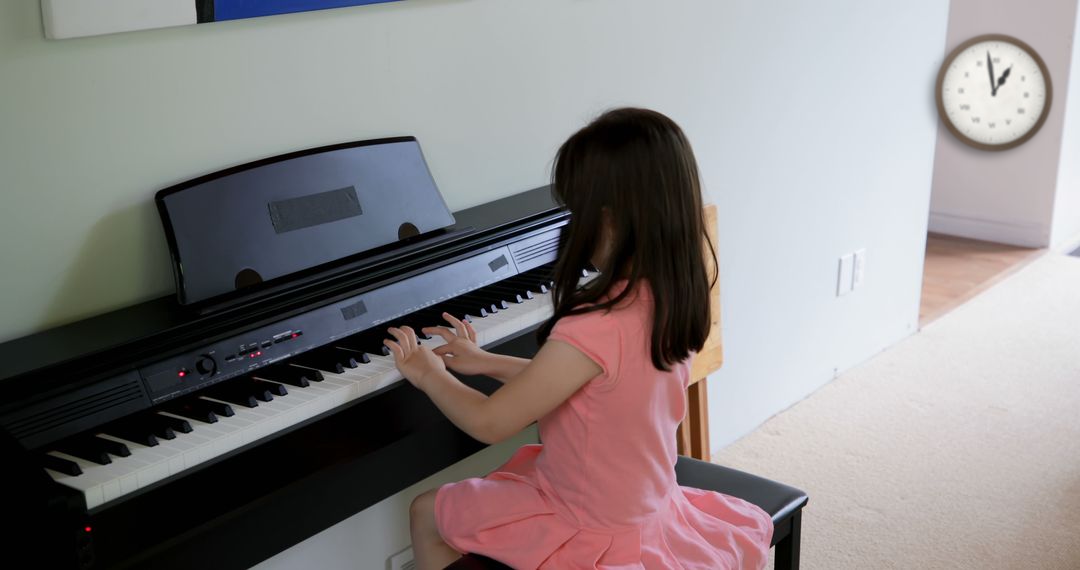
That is 12:58
